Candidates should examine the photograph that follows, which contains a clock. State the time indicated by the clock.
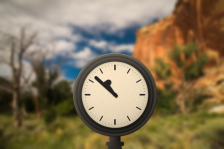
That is 10:52
